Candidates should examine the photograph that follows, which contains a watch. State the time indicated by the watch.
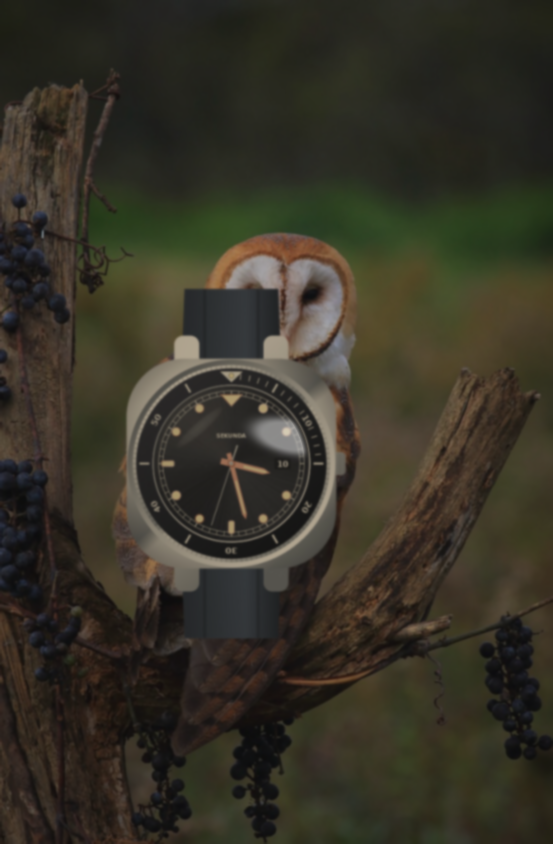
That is 3:27:33
